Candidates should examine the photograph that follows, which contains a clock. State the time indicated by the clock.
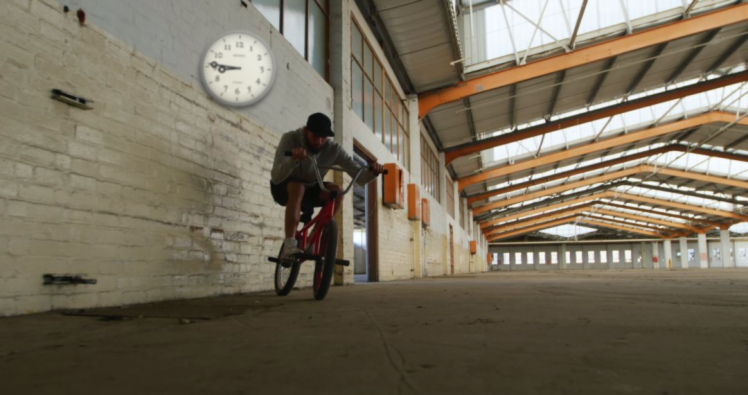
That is 8:46
